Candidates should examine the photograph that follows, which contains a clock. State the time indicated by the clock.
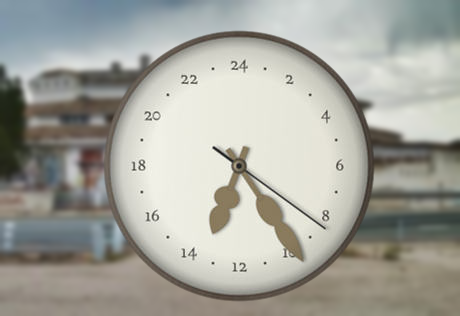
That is 13:24:21
